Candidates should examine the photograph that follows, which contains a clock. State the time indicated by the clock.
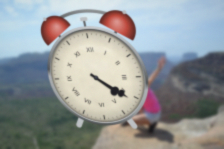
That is 4:21
